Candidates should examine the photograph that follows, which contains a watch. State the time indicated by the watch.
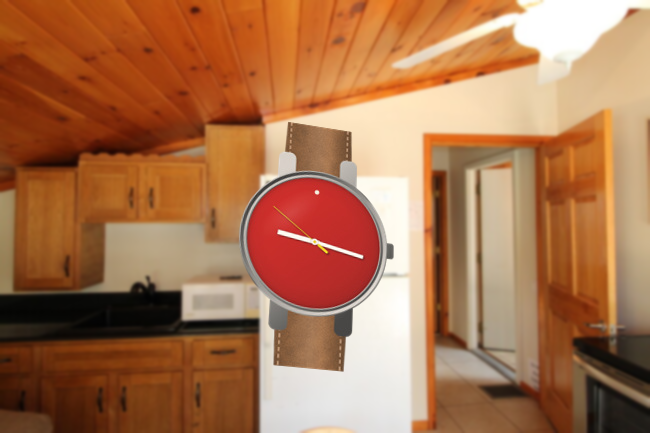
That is 9:16:51
